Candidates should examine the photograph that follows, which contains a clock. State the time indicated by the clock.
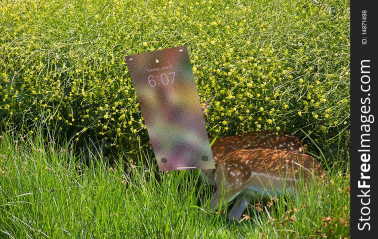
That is 6:07
